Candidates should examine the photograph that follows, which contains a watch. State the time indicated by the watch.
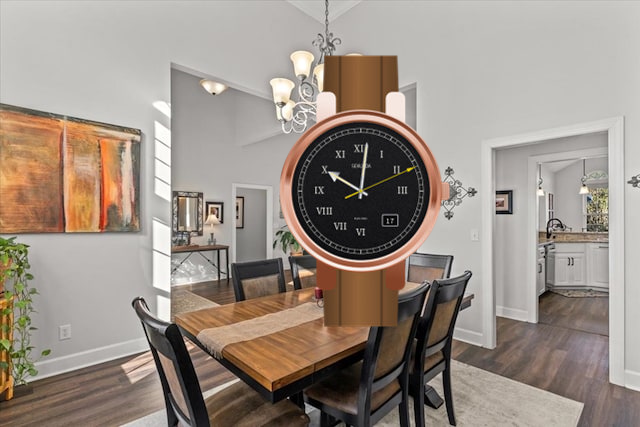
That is 10:01:11
